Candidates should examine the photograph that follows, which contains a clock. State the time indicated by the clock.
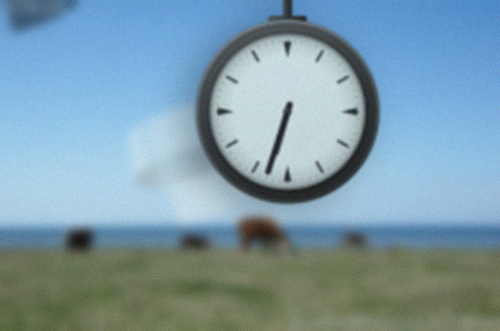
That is 6:33
